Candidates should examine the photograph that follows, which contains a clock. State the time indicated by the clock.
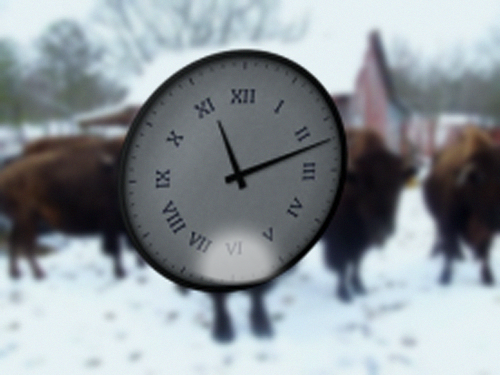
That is 11:12
